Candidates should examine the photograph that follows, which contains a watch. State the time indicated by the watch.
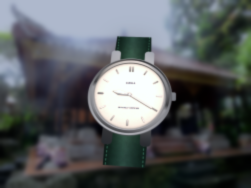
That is 9:20
